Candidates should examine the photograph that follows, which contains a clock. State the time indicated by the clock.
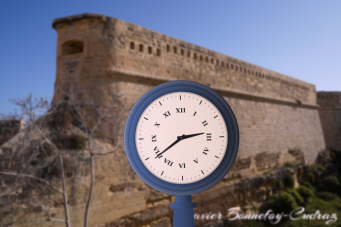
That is 2:39
